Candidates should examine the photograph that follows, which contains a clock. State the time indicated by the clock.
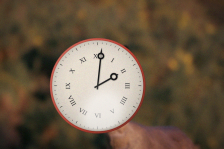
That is 2:01
